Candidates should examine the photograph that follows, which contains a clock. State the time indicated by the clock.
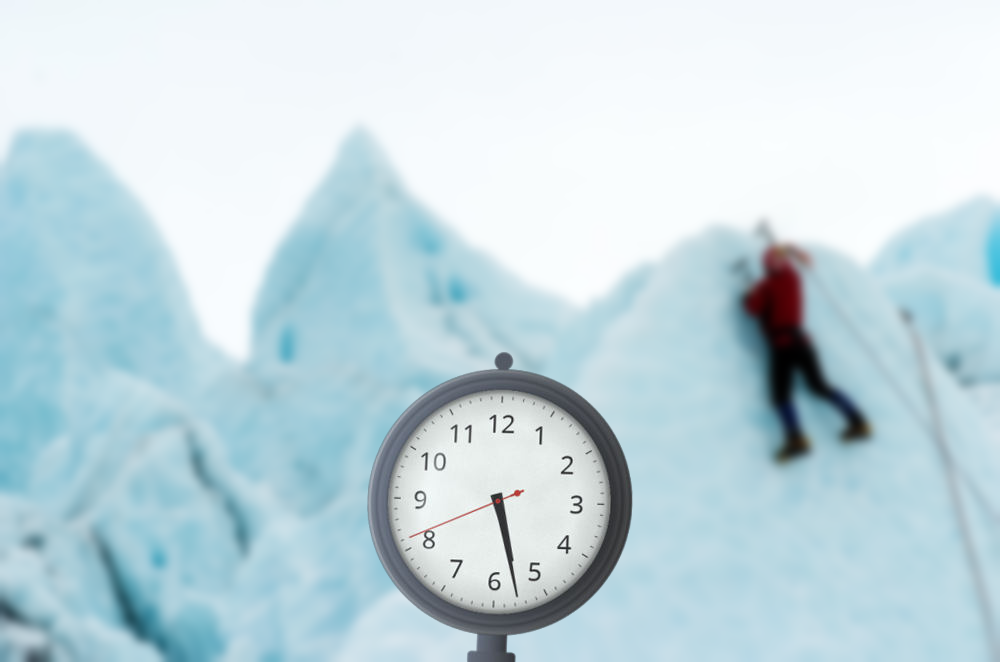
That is 5:27:41
